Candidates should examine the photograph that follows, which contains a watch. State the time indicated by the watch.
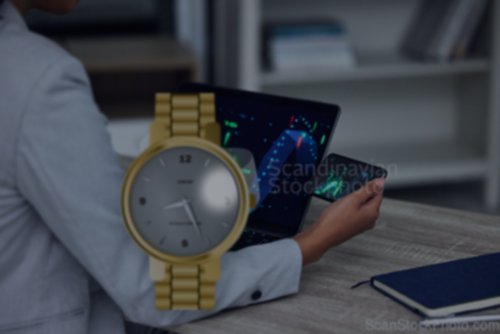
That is 8:26
